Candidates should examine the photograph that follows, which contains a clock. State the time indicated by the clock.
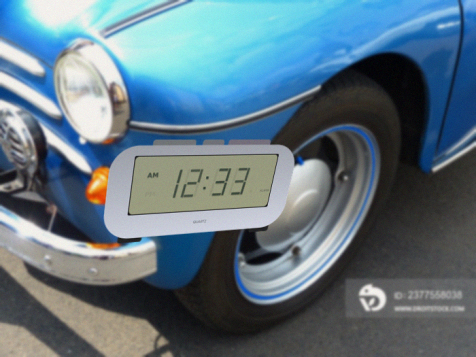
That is 12:33
